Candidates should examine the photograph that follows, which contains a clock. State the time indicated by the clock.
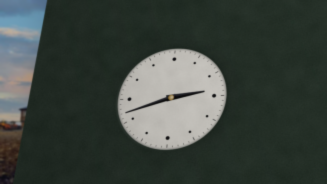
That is 2:42
